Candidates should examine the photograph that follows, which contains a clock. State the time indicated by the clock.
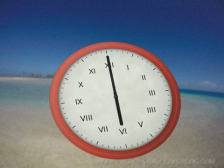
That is 6:00
